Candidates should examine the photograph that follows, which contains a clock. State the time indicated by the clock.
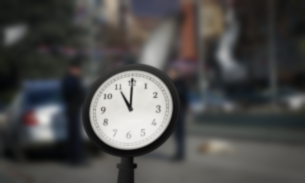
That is 11:00
